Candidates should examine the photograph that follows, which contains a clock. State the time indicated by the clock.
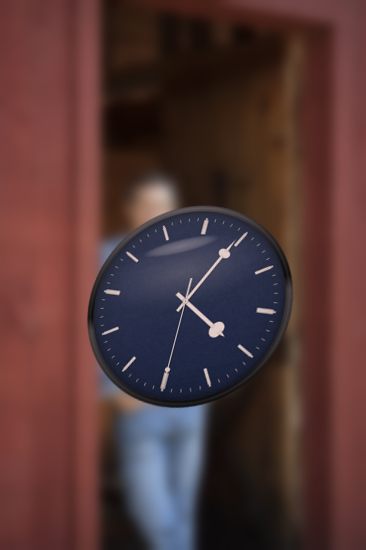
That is 4:04:30
